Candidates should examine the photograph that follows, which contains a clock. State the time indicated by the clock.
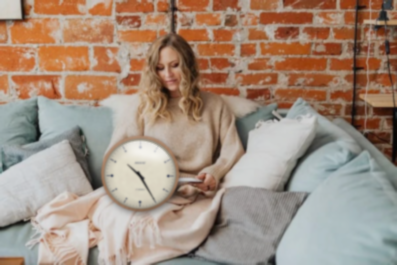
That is 10:25
